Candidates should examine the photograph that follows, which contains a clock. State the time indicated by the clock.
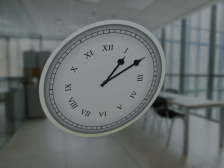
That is 1:10
